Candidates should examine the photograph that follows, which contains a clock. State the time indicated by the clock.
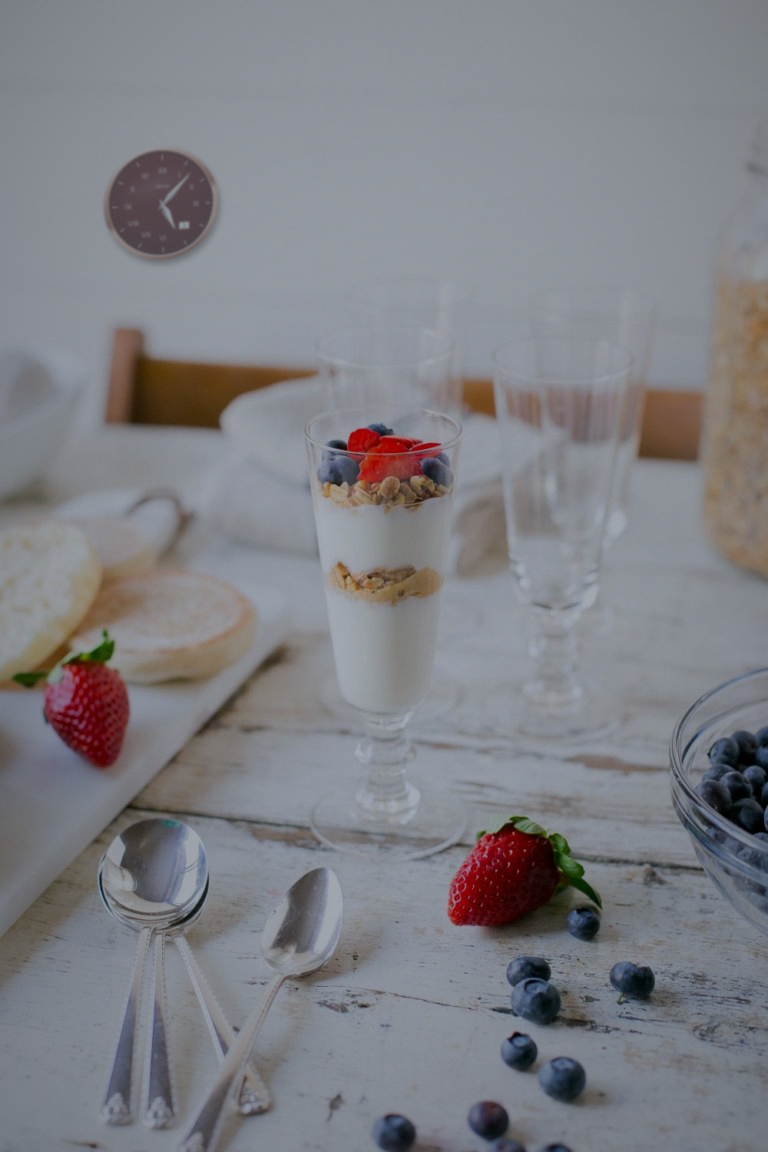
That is 5:07
